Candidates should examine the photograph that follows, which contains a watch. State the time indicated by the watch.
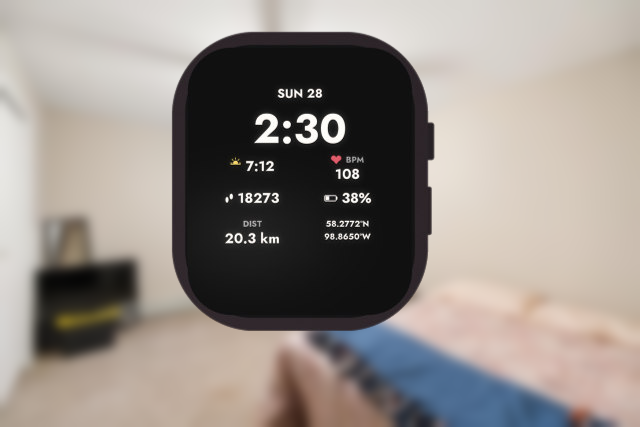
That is 2:30
